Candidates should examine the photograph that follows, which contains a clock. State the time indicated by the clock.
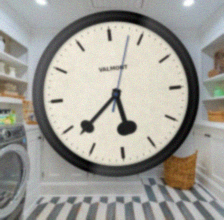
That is 5:38:03
